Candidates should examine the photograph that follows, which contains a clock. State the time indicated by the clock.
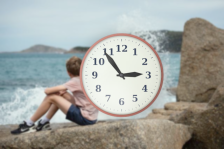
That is 2:54
